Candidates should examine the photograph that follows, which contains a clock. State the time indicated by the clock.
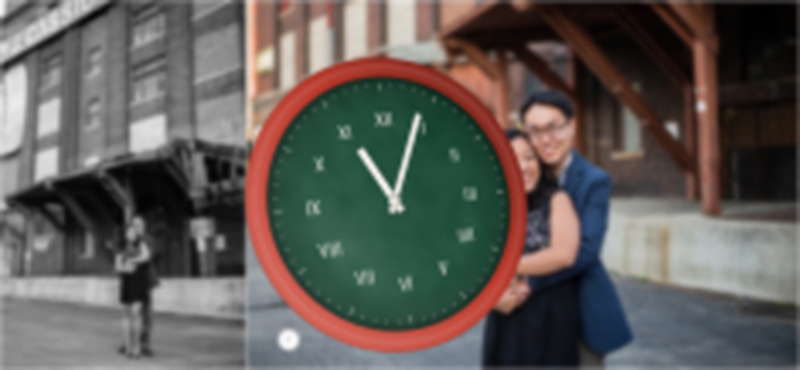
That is 11:04
